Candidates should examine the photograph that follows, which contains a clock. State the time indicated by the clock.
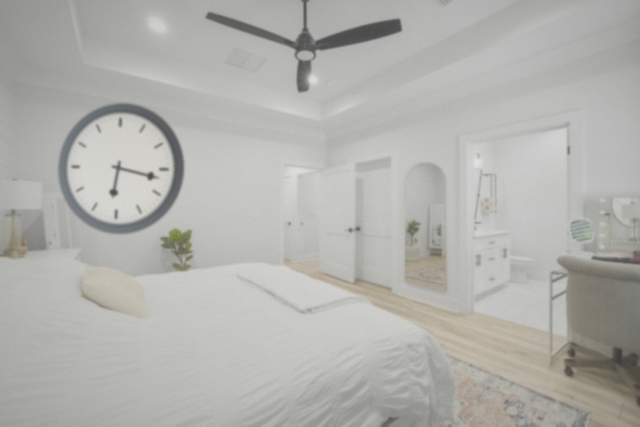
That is 6:17
